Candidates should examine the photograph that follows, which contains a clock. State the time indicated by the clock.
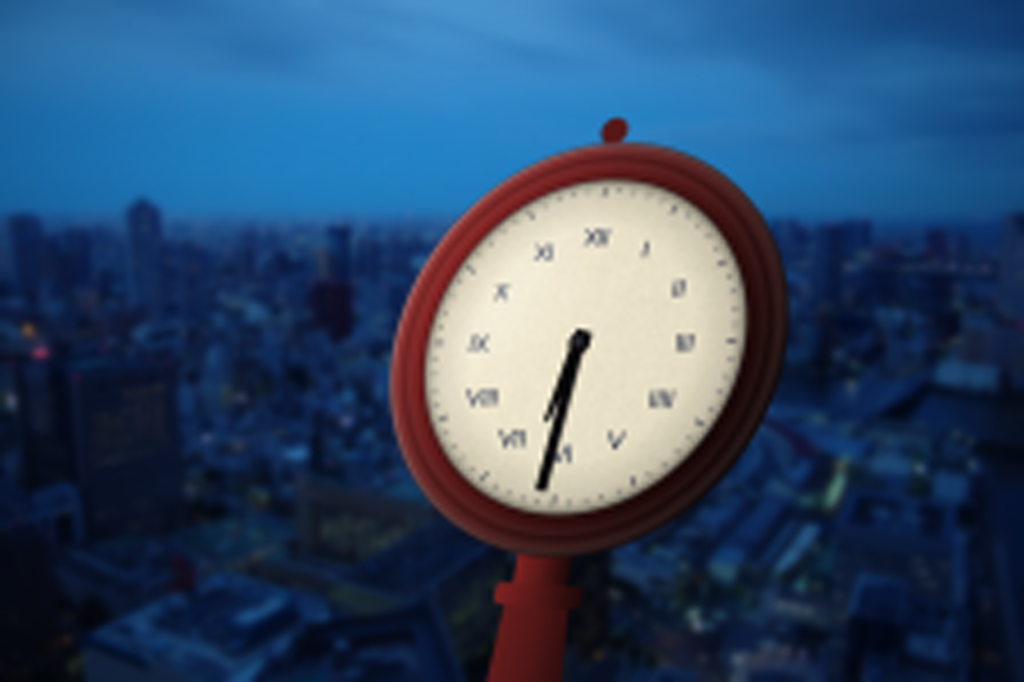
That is 6:31
